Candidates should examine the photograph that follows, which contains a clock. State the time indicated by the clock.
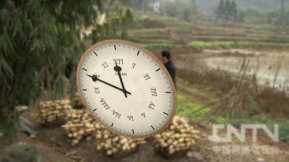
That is 11:49
